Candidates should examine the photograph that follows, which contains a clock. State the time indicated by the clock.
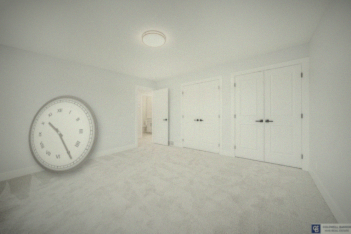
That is 10:25
